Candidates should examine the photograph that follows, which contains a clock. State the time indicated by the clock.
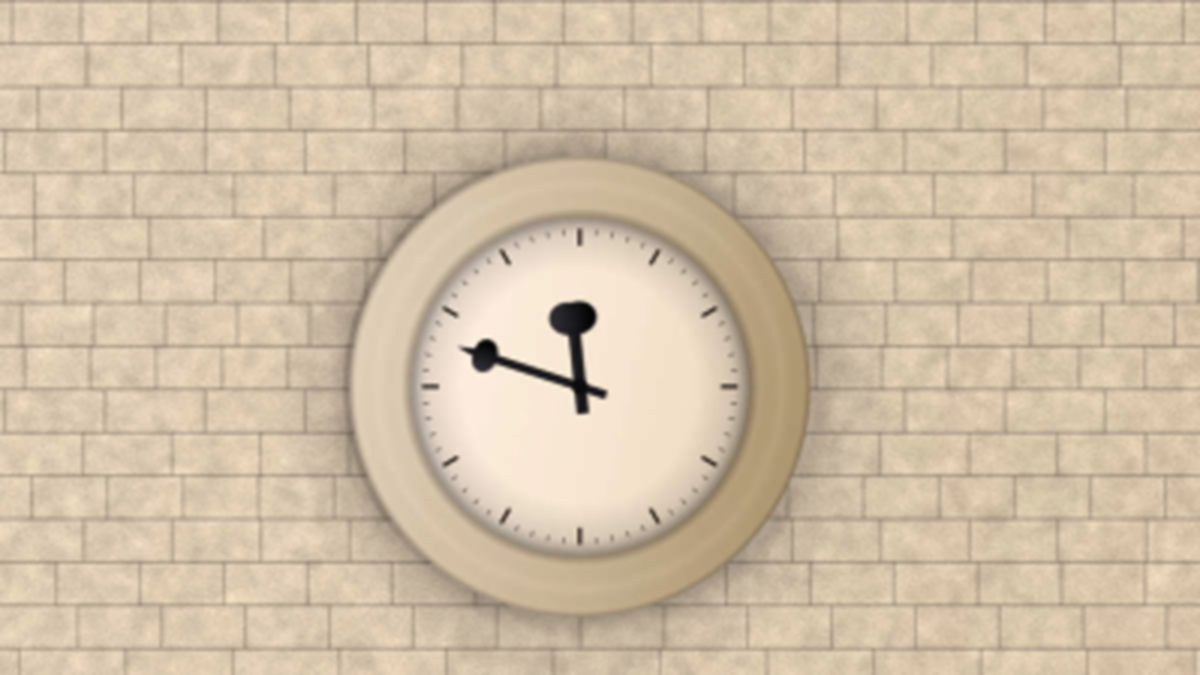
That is 11:48
